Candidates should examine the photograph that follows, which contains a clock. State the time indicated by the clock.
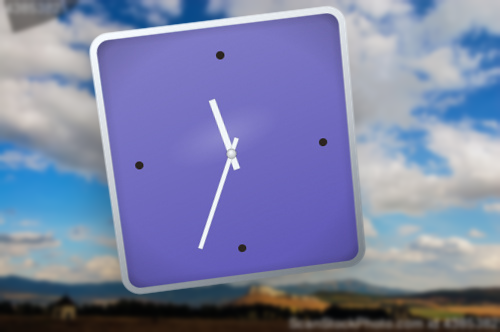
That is 11:34
